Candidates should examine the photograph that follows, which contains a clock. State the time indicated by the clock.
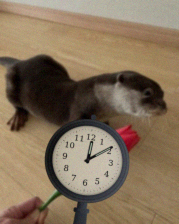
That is 12:09
